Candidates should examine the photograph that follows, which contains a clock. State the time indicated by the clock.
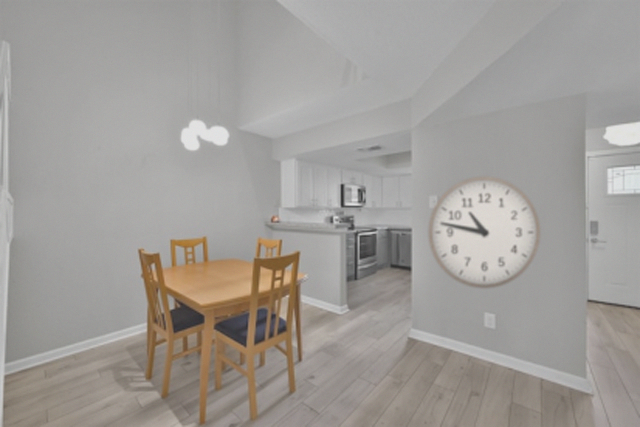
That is 10:47
